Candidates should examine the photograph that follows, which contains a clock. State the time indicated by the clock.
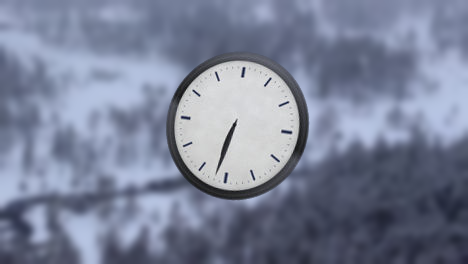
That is 6:32
